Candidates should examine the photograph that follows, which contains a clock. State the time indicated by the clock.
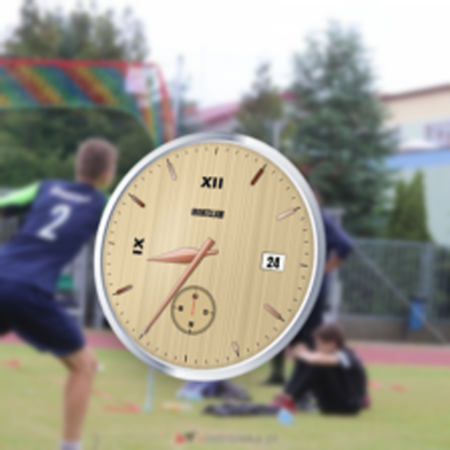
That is 8:35
